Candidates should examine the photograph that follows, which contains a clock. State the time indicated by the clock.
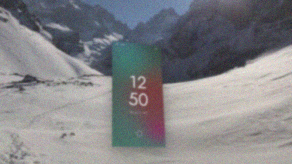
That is 12:50
